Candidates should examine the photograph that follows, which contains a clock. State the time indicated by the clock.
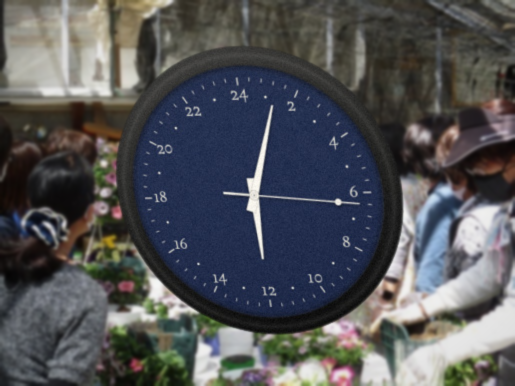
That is 12:03:16
